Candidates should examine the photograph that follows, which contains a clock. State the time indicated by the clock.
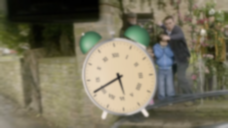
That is 5:41
